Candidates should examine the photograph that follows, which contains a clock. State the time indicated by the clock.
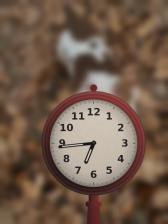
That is 6:44
